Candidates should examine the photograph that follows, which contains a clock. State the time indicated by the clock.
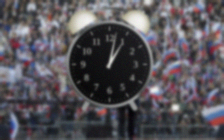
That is 1:02
